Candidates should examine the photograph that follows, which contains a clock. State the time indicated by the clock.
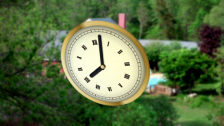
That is 8:02
